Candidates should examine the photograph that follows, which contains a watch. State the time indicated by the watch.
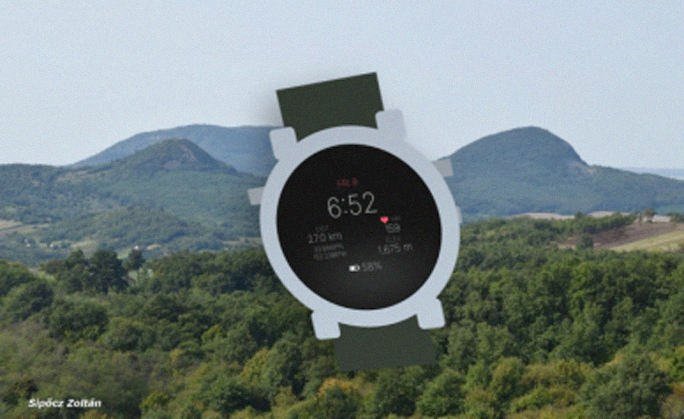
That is 6:52
